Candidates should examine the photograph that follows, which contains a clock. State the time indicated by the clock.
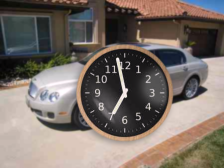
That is 6:58
